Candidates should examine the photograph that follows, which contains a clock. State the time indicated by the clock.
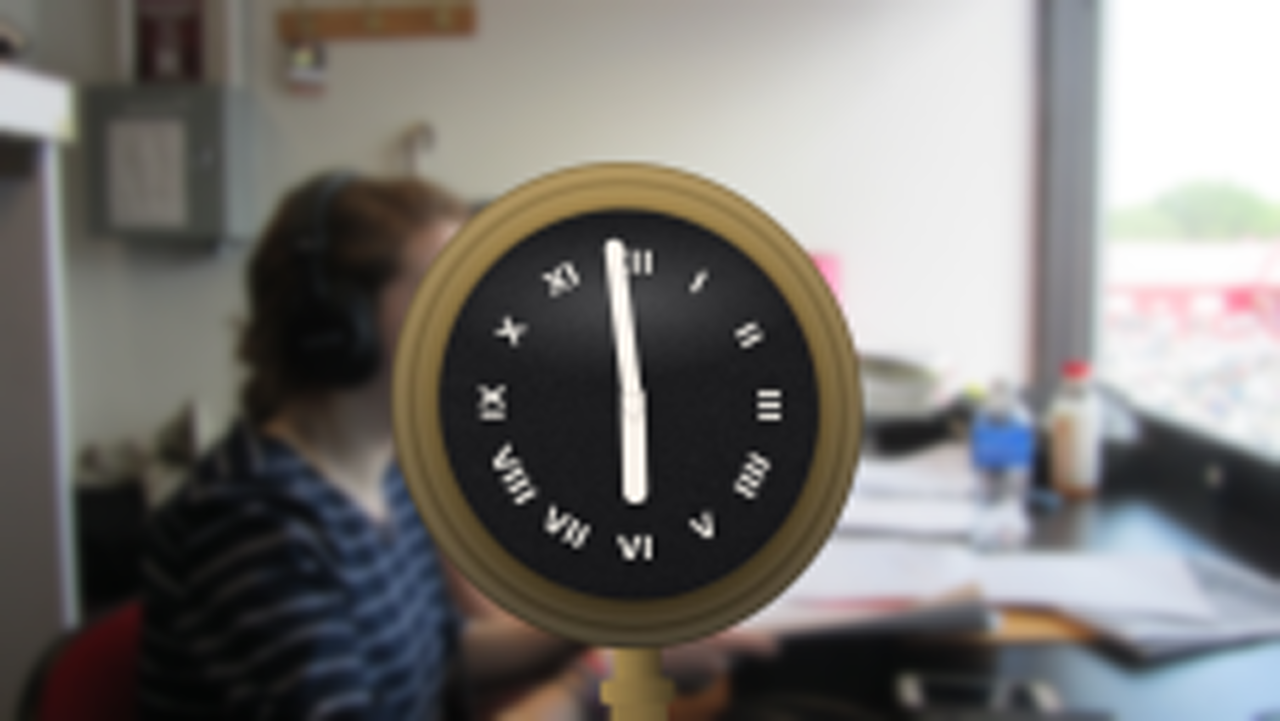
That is 5:59
